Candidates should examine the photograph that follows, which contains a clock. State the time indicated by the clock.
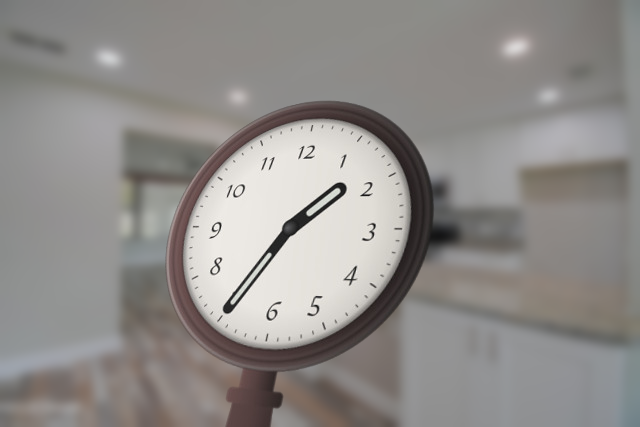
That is 1:35
